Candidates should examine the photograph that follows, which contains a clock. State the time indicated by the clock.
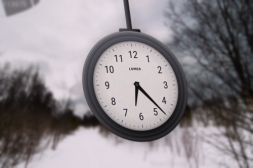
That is 6:23
